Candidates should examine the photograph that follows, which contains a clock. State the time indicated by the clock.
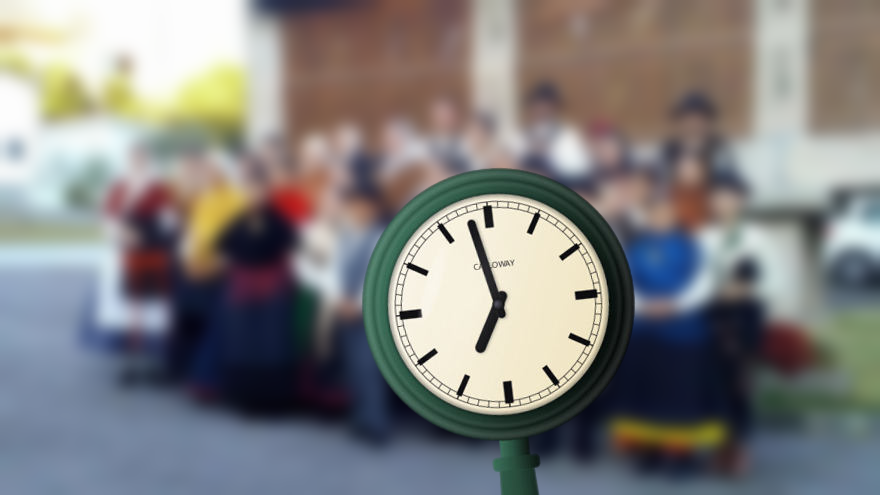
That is 6:58
